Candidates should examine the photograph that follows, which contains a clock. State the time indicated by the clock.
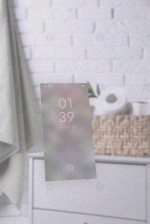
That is 1:39
